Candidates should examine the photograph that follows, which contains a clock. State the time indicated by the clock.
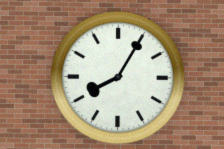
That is 8:05
